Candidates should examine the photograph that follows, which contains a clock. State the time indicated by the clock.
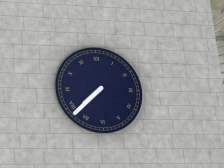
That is 7:38
